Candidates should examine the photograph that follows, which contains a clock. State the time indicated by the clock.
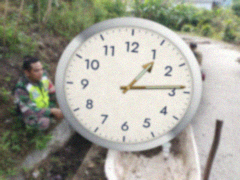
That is 1:14
